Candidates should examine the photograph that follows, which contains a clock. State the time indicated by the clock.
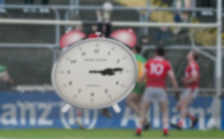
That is 3:14
